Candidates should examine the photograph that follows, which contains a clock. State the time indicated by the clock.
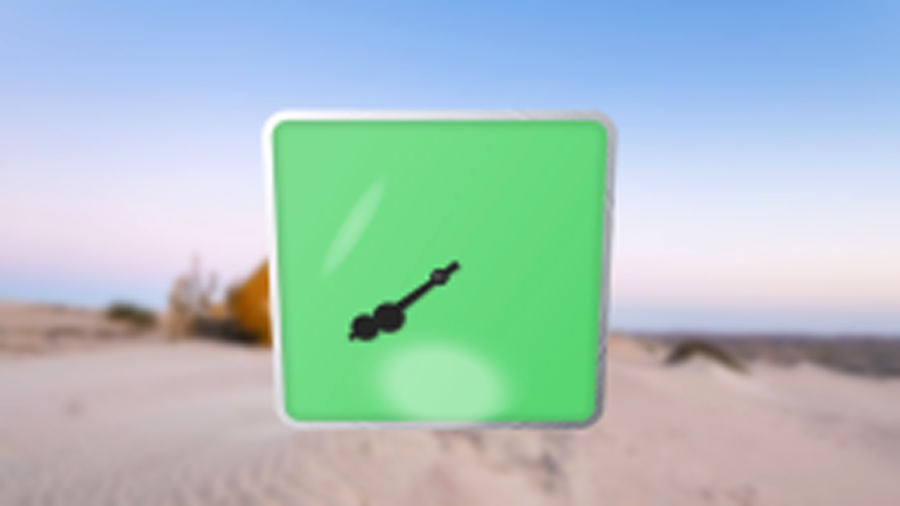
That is 7:39
